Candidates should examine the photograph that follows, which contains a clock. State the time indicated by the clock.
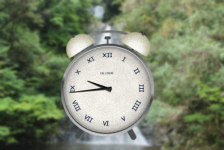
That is 9:44
